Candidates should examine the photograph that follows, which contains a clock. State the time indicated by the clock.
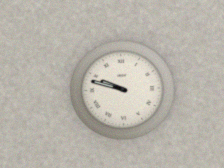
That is 9:48
